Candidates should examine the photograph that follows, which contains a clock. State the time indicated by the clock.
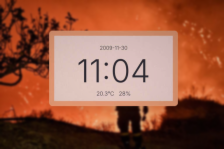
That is 11:04
